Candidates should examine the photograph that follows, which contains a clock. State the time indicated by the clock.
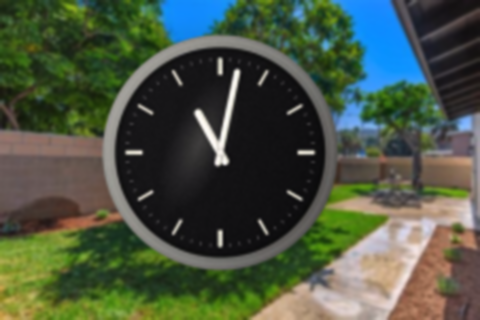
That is 11:02
